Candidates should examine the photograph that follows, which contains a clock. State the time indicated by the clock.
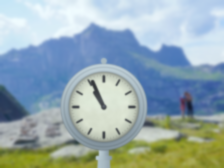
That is 10:56
